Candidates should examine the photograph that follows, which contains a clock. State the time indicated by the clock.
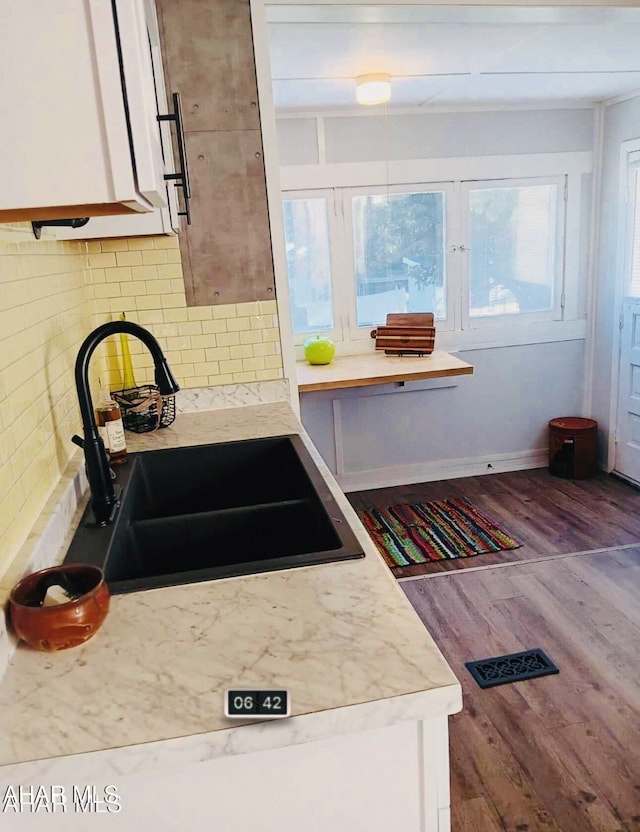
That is 6:42
